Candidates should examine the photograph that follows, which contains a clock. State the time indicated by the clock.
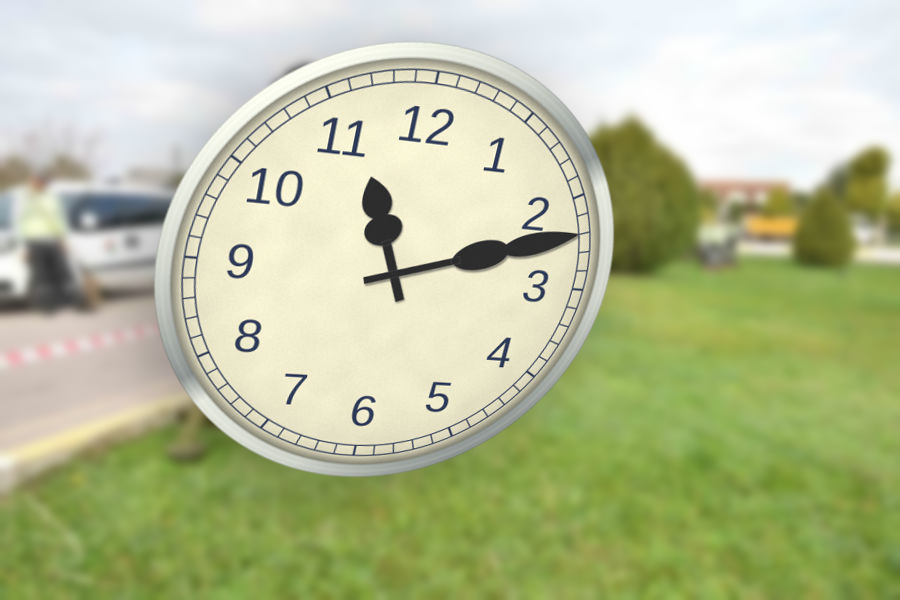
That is 11:12
